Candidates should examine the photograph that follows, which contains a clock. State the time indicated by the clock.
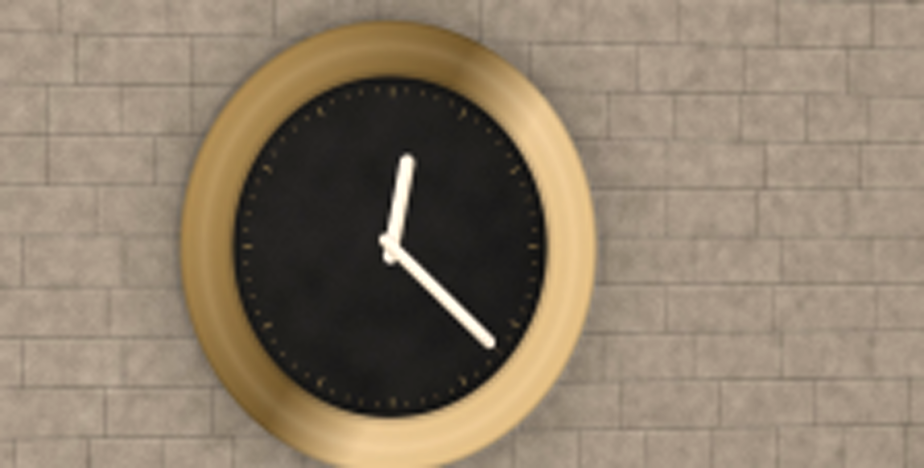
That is 12:22
